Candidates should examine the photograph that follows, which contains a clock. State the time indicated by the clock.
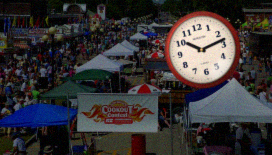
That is 10:13
